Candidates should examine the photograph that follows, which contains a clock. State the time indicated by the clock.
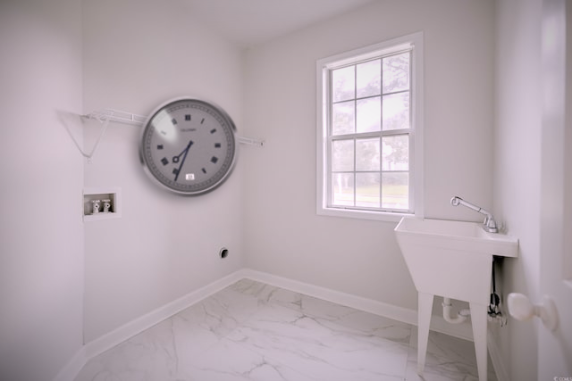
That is 7:34
